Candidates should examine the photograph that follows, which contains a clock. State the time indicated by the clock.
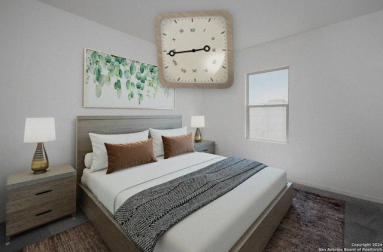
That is 2:44
